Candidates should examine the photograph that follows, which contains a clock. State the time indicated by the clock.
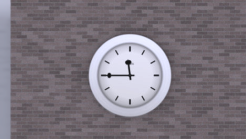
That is 11:45
